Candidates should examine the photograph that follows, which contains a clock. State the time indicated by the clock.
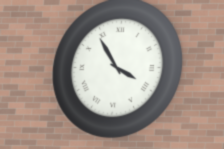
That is 3:54
